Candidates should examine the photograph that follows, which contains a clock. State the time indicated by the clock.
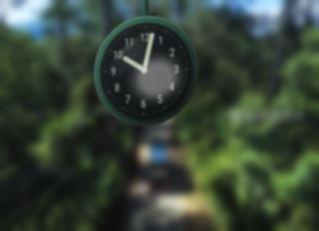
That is 10:02
